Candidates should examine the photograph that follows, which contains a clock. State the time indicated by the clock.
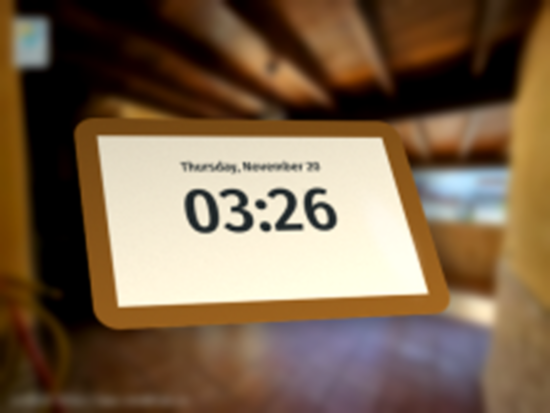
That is 3:26
